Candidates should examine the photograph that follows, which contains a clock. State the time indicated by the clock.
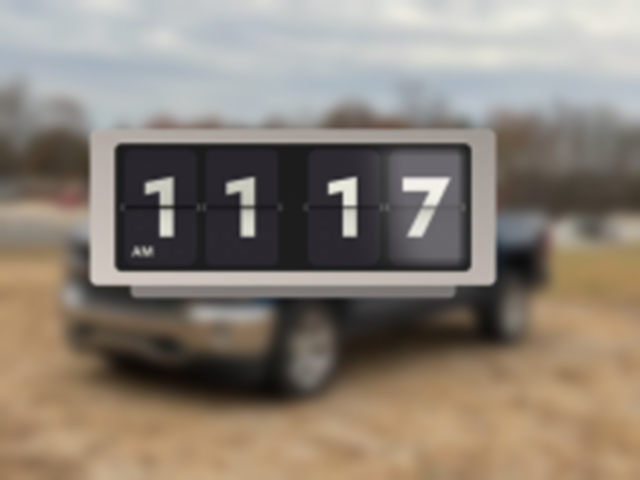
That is 11:17
